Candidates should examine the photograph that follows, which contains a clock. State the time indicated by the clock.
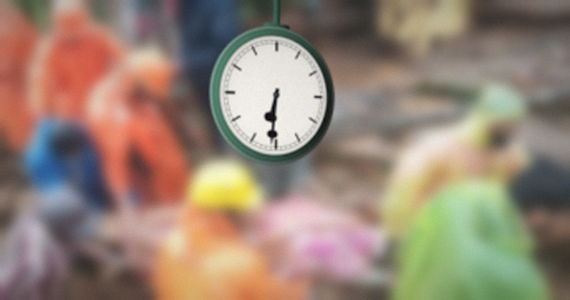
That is 6:31
